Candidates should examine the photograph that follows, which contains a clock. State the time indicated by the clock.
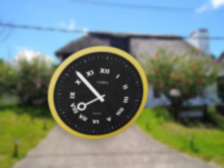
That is 7:52
